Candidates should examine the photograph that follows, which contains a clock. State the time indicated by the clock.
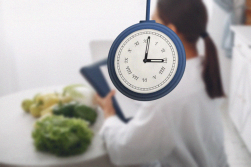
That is 3:01
